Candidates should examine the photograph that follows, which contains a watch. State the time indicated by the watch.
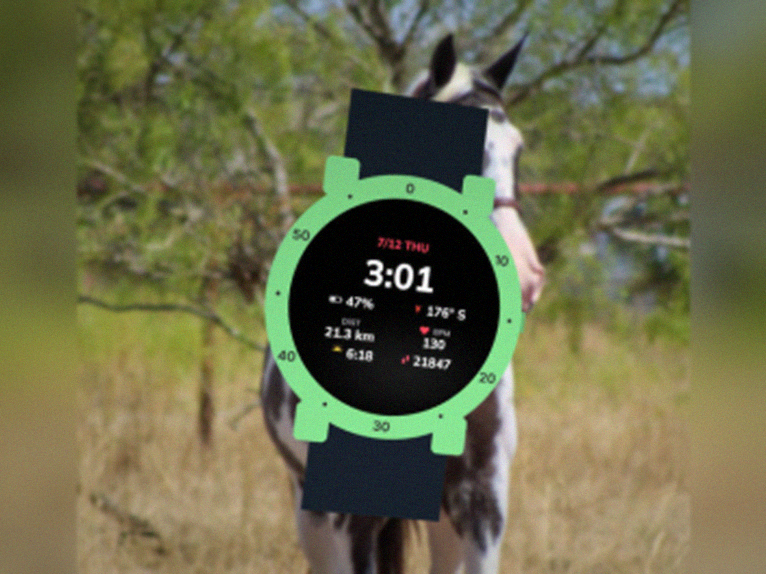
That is 3:01
